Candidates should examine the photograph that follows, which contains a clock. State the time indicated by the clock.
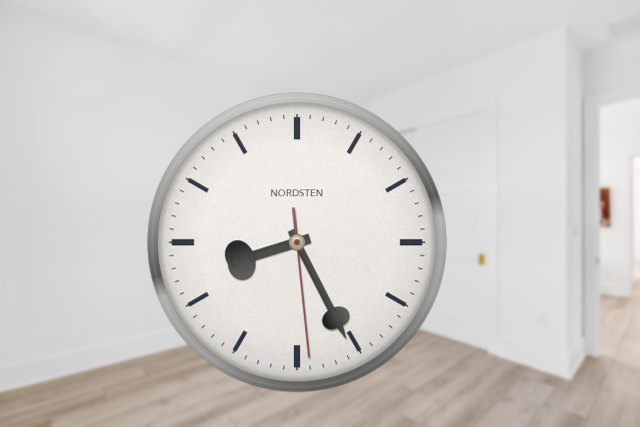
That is 8:25:29
